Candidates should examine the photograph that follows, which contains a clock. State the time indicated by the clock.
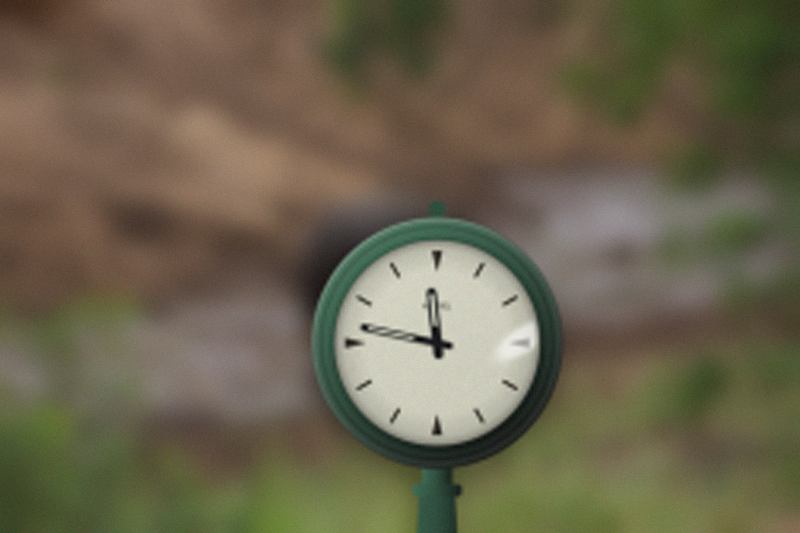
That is 11:47
